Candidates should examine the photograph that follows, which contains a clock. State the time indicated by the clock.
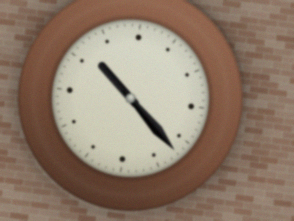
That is 10:22
